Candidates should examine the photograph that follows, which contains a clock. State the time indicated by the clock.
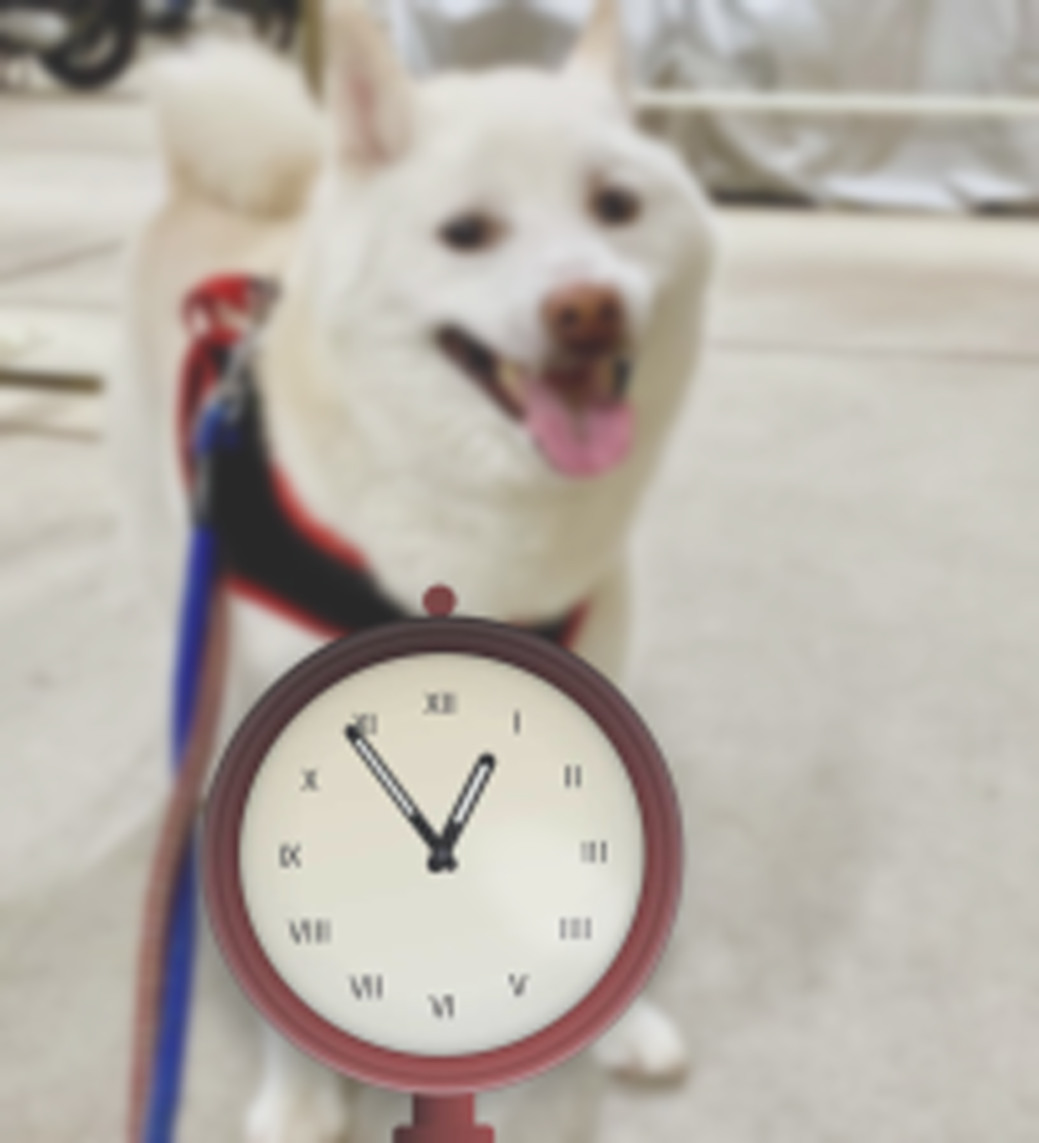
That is 12:54
